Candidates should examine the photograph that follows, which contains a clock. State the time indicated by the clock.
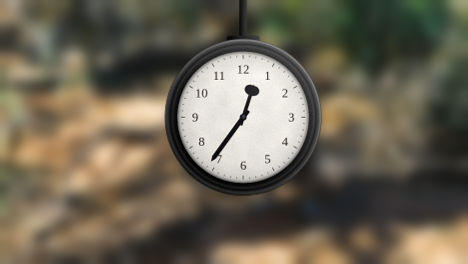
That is 12:36
